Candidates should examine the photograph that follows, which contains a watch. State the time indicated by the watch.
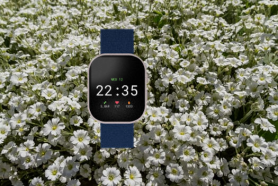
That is 22:35
